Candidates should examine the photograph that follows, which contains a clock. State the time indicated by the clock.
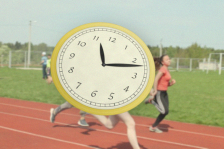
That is 11:12
